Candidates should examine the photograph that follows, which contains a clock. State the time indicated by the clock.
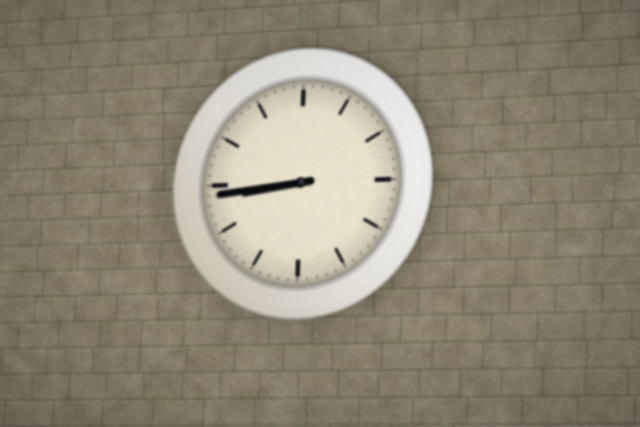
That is 8:44
